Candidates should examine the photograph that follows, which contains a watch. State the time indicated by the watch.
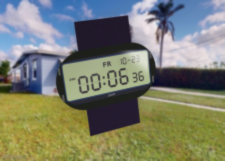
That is 0:06:36
